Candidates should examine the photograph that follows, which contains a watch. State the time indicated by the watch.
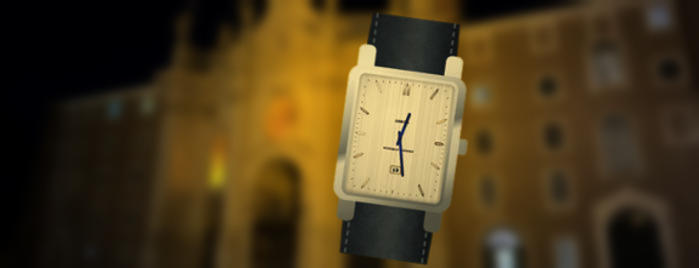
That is 12:28
